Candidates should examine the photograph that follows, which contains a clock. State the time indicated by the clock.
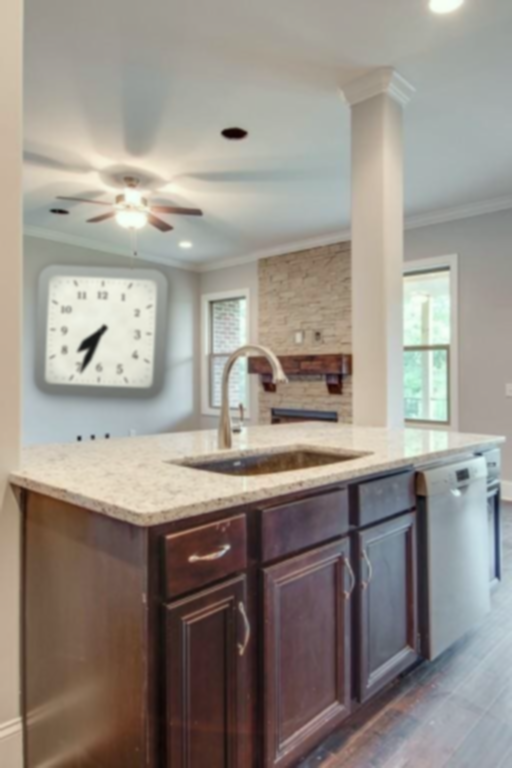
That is 7:34
